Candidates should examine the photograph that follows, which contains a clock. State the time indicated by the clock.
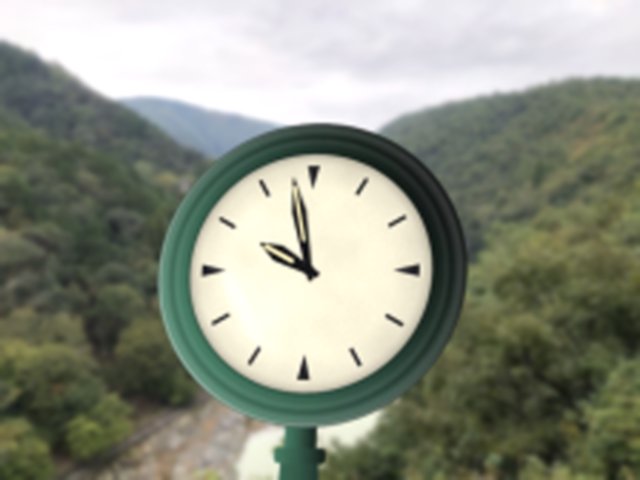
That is 9:58
